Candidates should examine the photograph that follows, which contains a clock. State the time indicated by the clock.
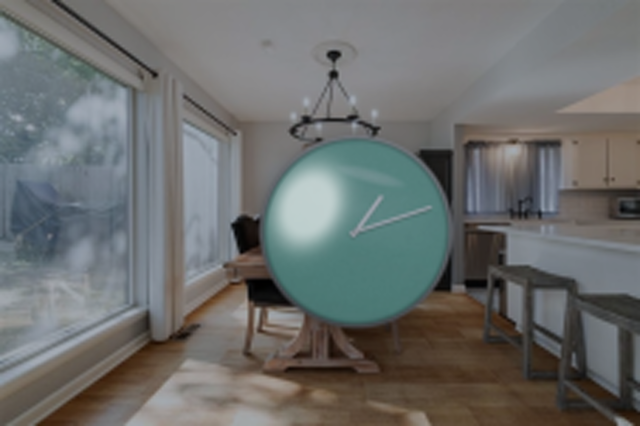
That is 1:12
